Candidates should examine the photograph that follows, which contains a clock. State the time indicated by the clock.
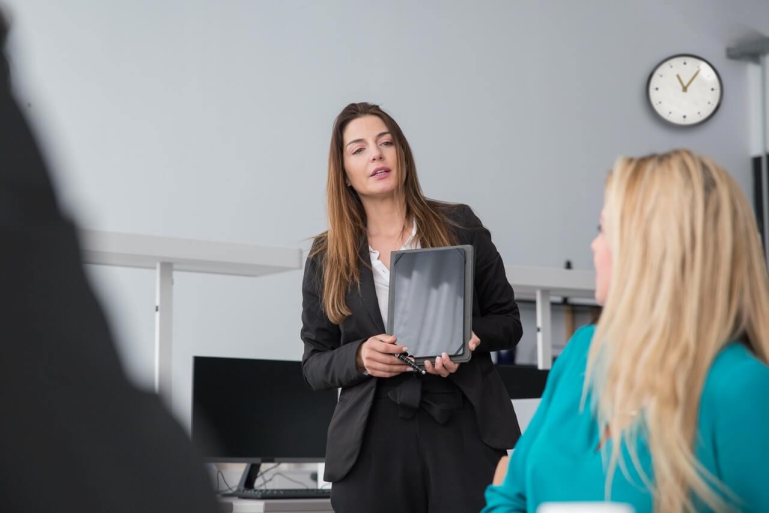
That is 11:06
